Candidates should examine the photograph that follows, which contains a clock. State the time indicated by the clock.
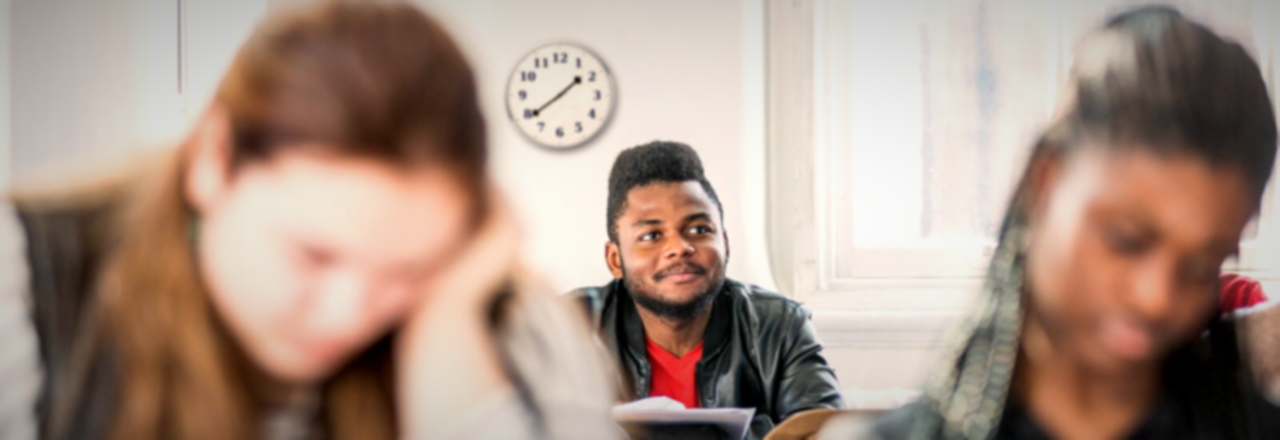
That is 1:39
